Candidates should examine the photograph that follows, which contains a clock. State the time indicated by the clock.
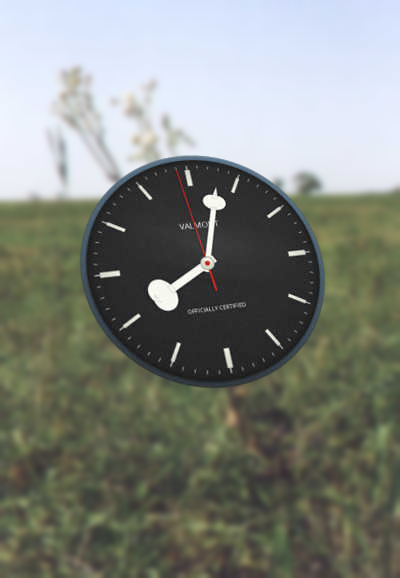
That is 8:02:59
